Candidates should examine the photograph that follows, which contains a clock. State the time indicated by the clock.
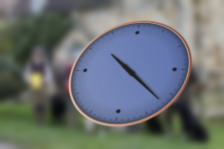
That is 10:22
